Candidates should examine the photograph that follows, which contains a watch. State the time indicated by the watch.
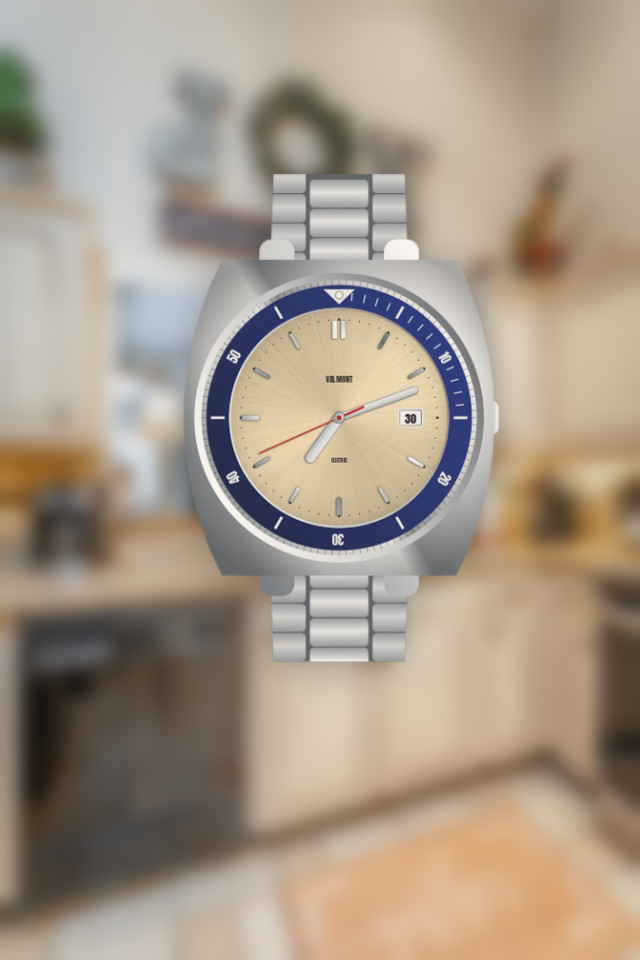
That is 7:11:41
